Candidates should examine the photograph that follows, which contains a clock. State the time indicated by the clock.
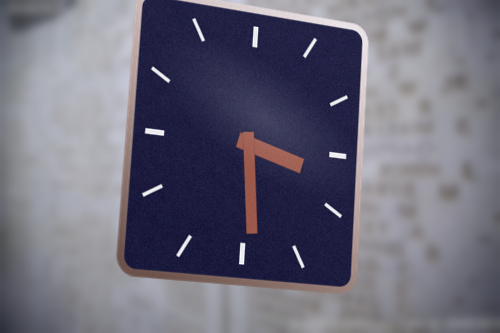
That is 3:29
